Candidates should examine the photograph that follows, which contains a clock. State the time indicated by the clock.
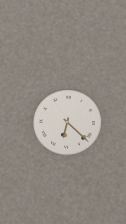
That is 6:22
